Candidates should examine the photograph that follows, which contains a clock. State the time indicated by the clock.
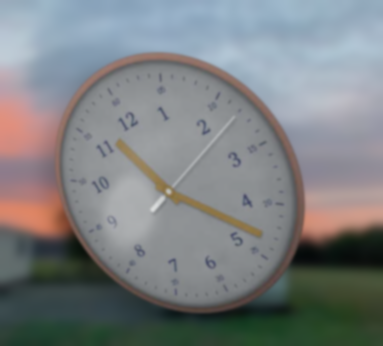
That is 11:23:12
